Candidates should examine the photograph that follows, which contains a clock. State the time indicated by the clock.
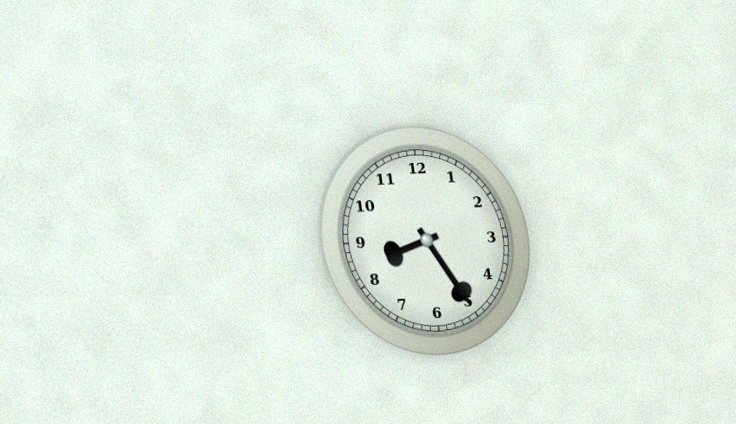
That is 8:25
